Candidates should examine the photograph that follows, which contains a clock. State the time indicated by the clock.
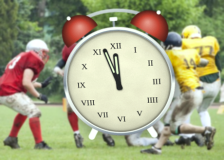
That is 11:57
